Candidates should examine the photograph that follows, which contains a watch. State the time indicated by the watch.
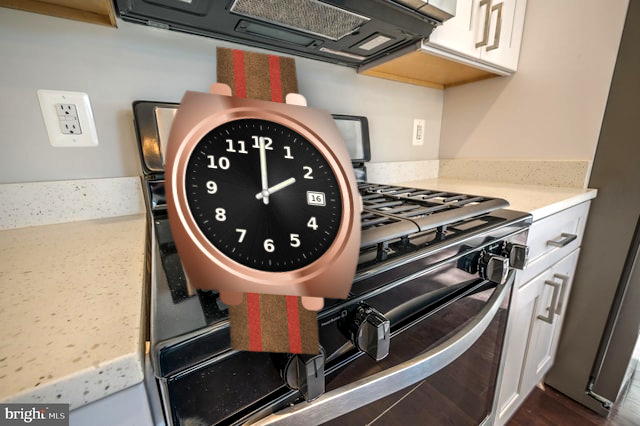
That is 2:00
